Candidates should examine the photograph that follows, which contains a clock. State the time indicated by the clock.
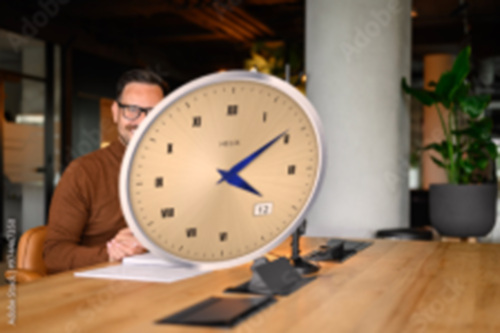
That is 4:09
